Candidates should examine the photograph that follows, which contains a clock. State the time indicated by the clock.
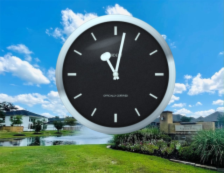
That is 11:02
